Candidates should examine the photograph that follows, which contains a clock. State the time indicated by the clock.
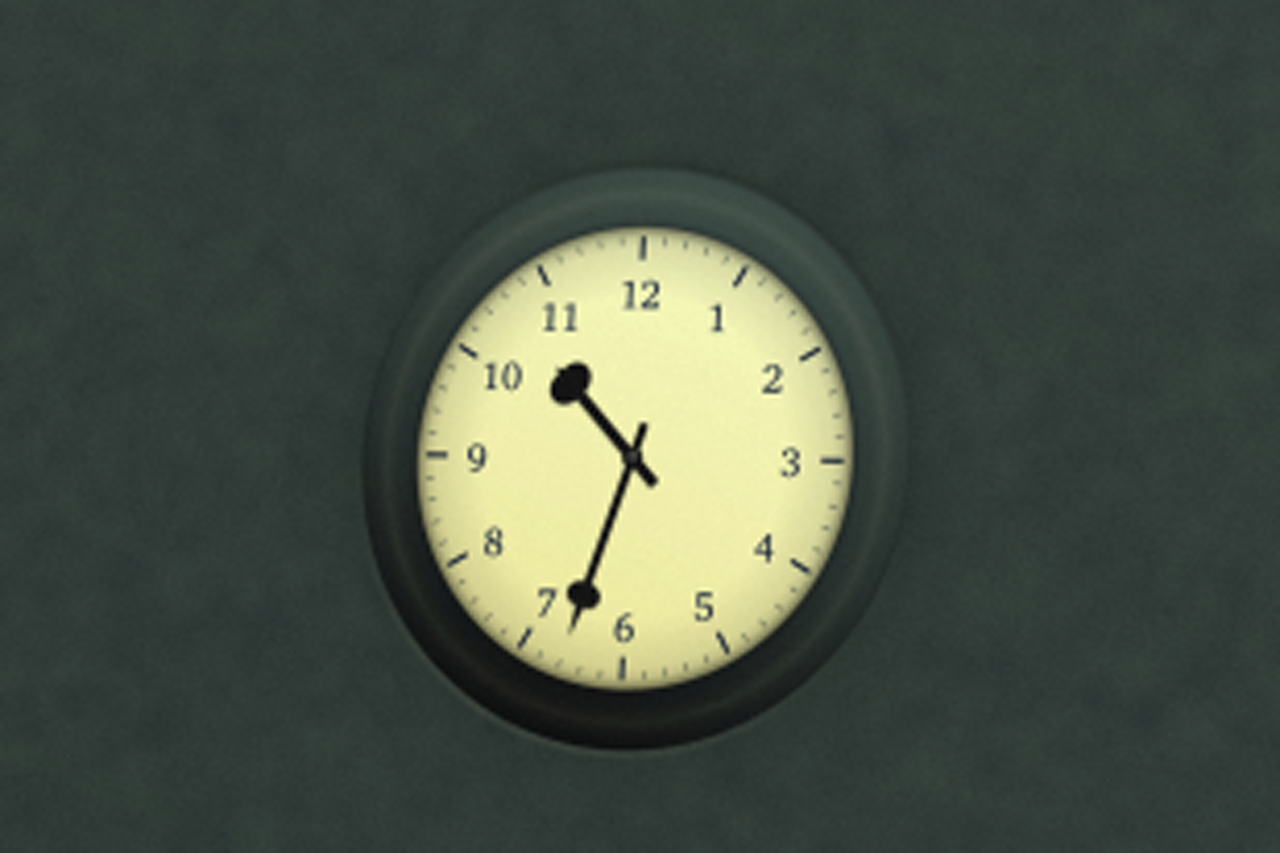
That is 10:33
